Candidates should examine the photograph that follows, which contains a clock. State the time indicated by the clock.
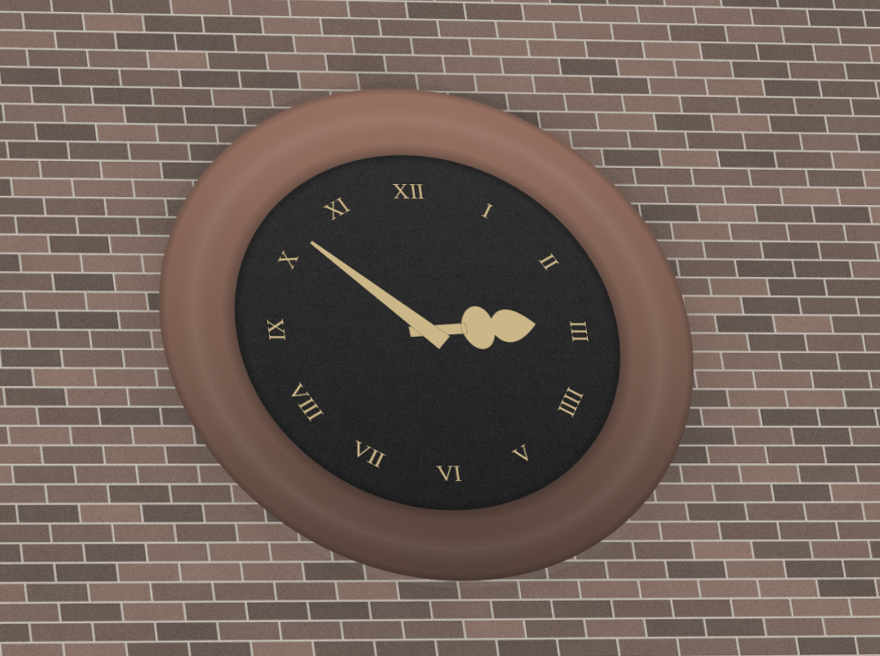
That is 2:52
